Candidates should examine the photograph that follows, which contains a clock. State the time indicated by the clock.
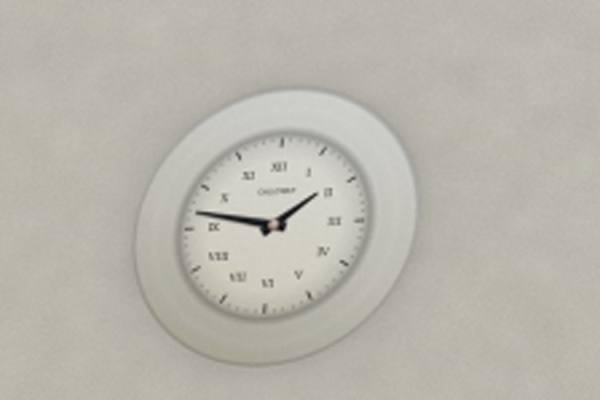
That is 1:47
